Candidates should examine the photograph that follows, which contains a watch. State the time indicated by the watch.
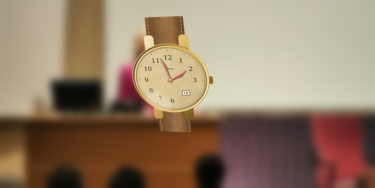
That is 1:57
